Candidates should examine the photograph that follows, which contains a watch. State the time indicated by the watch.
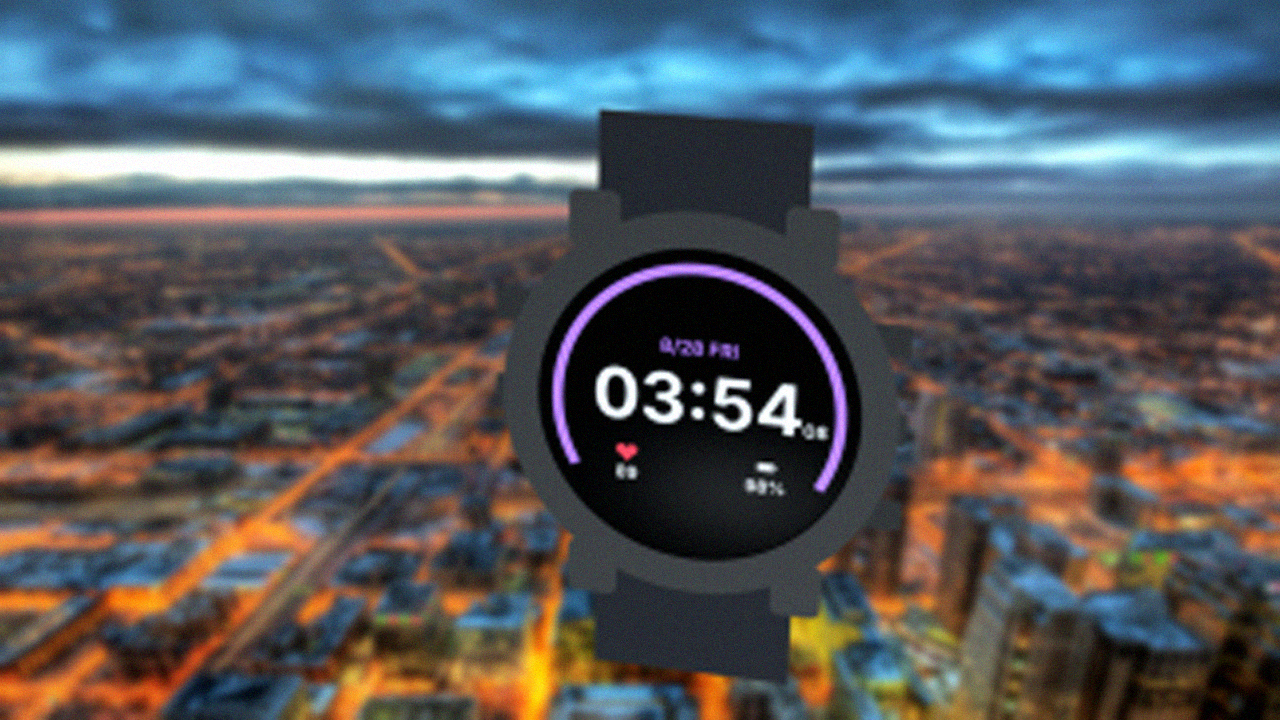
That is 3:54
